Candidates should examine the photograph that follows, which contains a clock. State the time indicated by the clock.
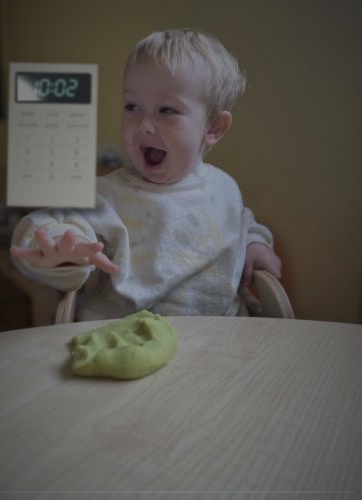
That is 10:02
